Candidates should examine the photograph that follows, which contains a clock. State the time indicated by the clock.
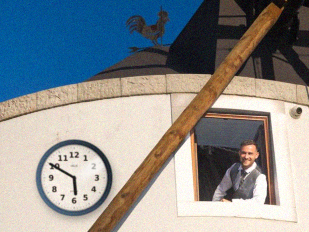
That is 5:50
